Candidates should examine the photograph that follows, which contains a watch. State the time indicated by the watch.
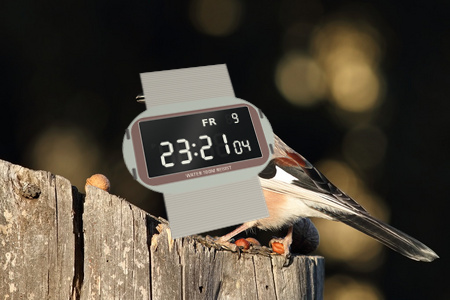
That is 23:21:04
